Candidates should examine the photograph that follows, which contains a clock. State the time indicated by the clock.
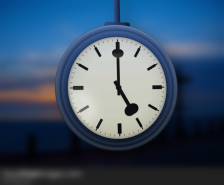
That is 5:00
